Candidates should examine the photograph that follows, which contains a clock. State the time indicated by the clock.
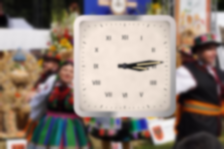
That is 3:14
